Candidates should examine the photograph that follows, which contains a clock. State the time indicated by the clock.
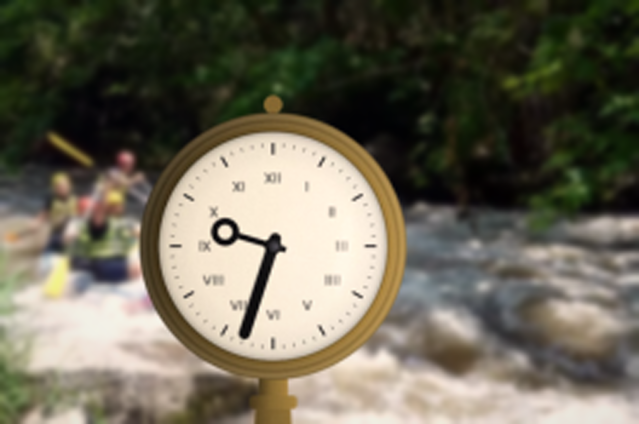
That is 9:33
